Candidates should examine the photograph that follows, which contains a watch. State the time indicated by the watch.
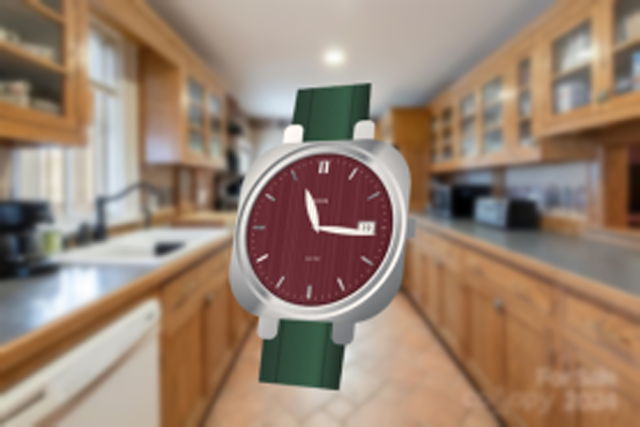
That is 11:16
